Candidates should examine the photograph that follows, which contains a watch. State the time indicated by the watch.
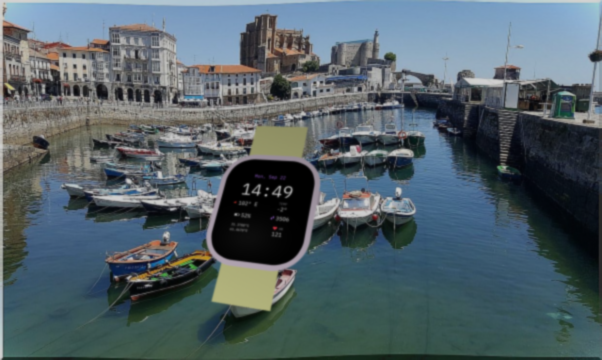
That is 14:49
